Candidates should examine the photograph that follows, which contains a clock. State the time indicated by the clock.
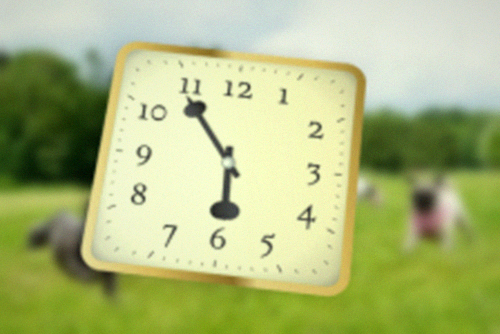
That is 5:54
